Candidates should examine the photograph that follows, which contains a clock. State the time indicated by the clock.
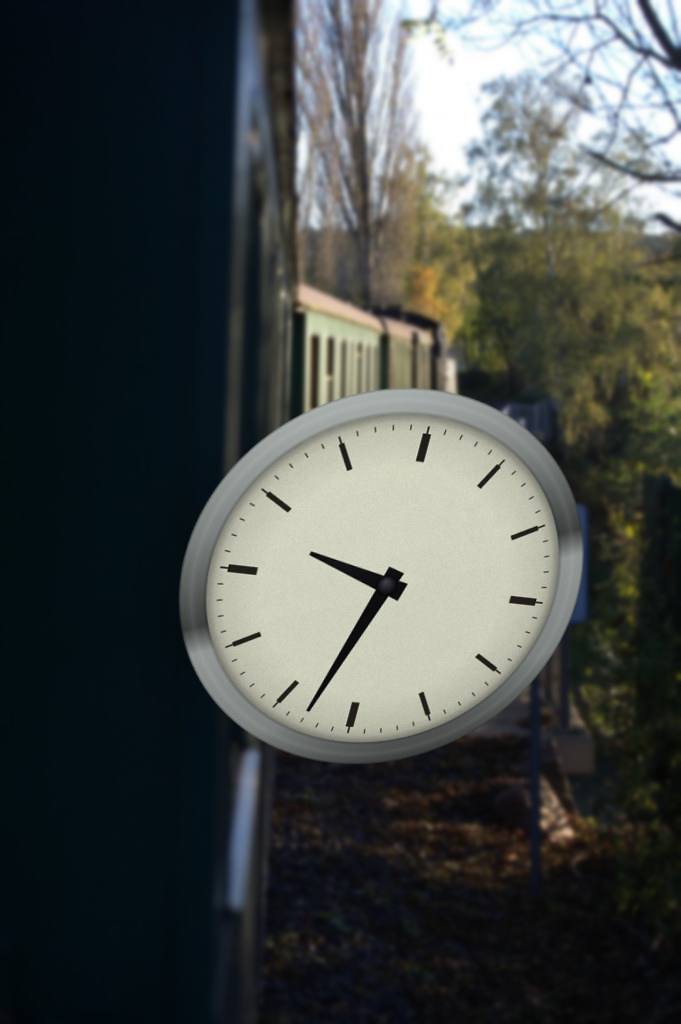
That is 9:33
